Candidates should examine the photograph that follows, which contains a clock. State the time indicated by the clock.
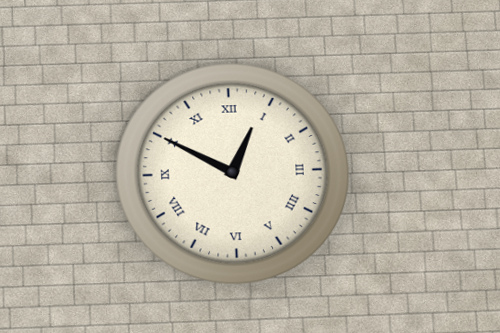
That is 12:50
